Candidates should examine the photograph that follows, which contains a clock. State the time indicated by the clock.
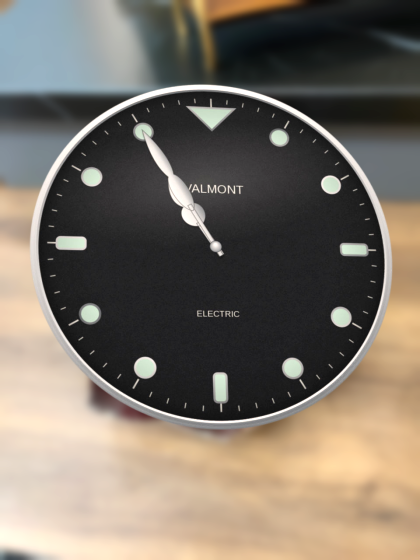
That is 10:55
